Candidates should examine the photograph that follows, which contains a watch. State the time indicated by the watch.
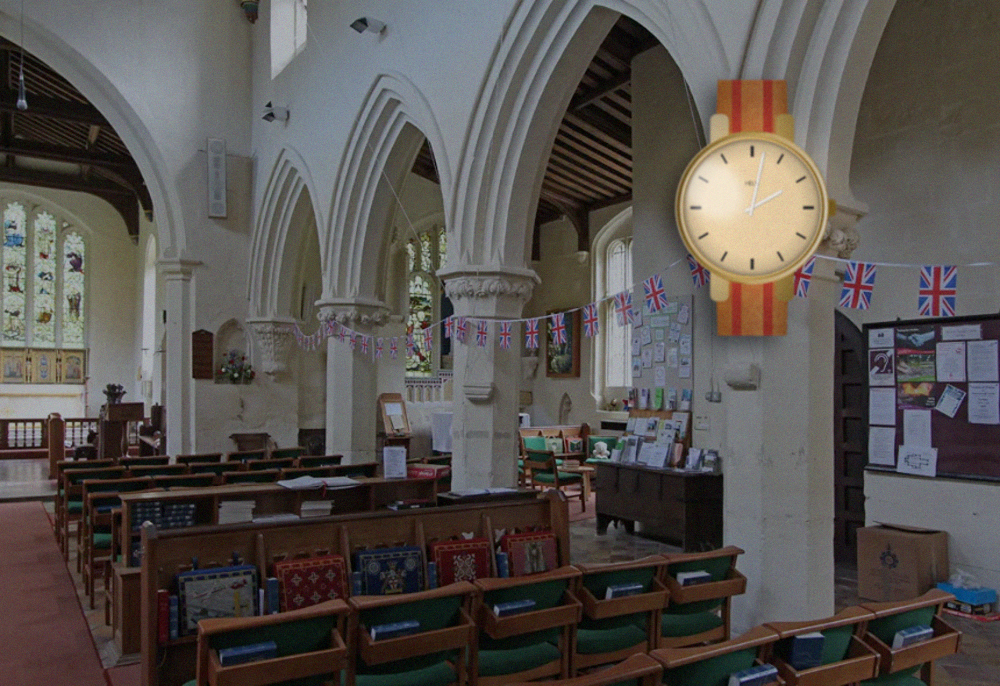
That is 2:02
